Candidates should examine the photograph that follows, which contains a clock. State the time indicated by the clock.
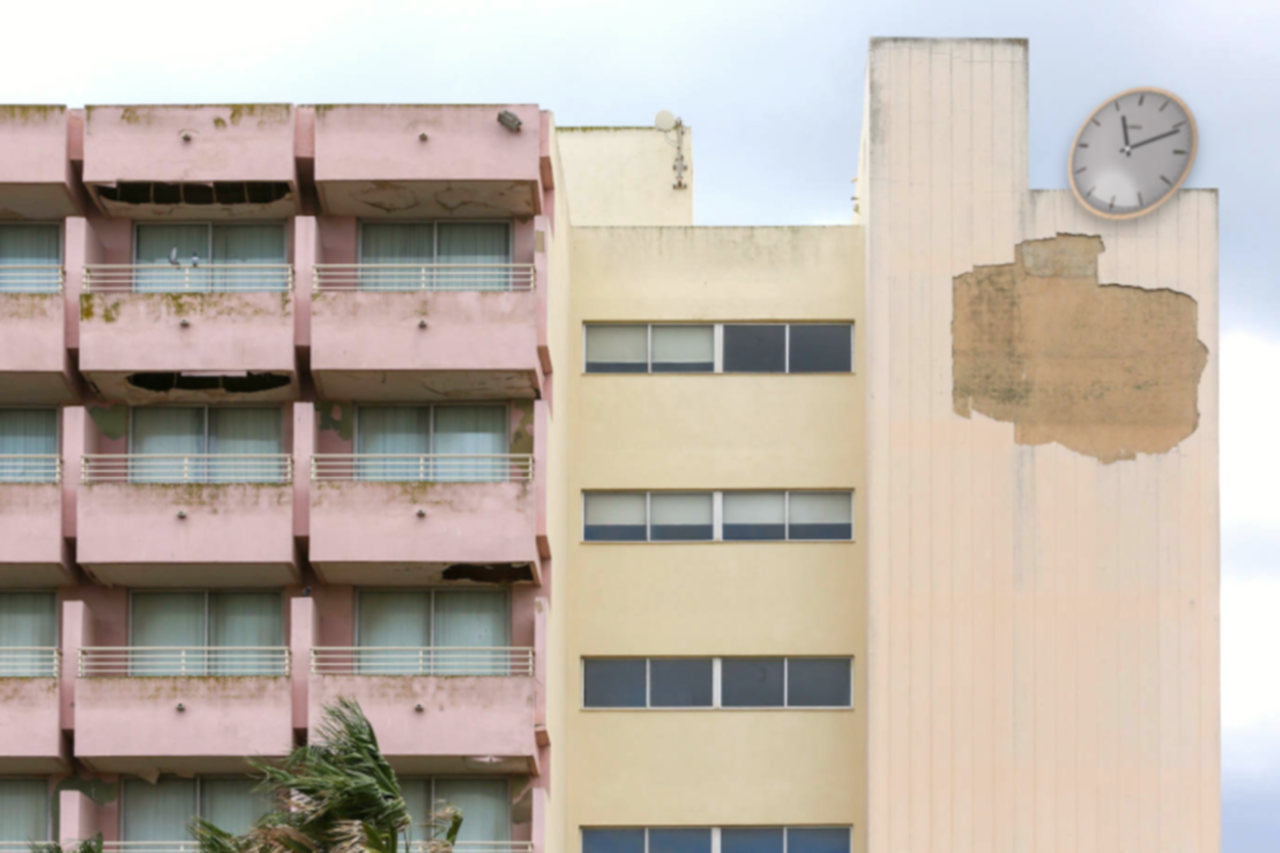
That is 11:11
